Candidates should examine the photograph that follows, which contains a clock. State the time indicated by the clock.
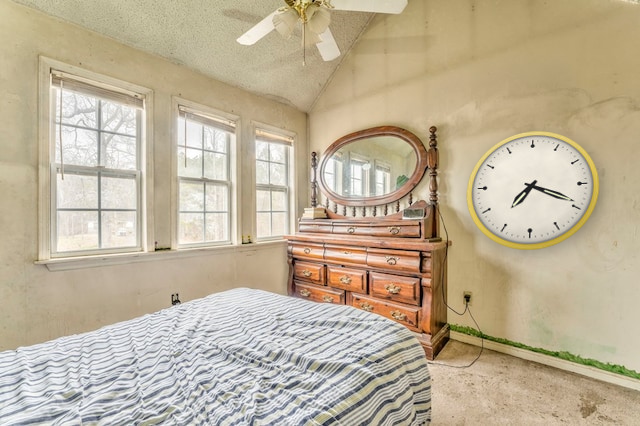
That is 7:19
